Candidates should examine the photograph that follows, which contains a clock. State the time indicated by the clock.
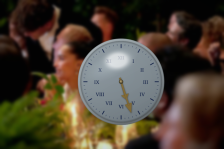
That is 5:27
